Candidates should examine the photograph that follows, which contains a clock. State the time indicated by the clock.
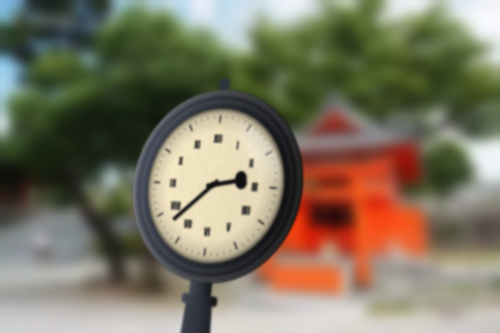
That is 2:38
